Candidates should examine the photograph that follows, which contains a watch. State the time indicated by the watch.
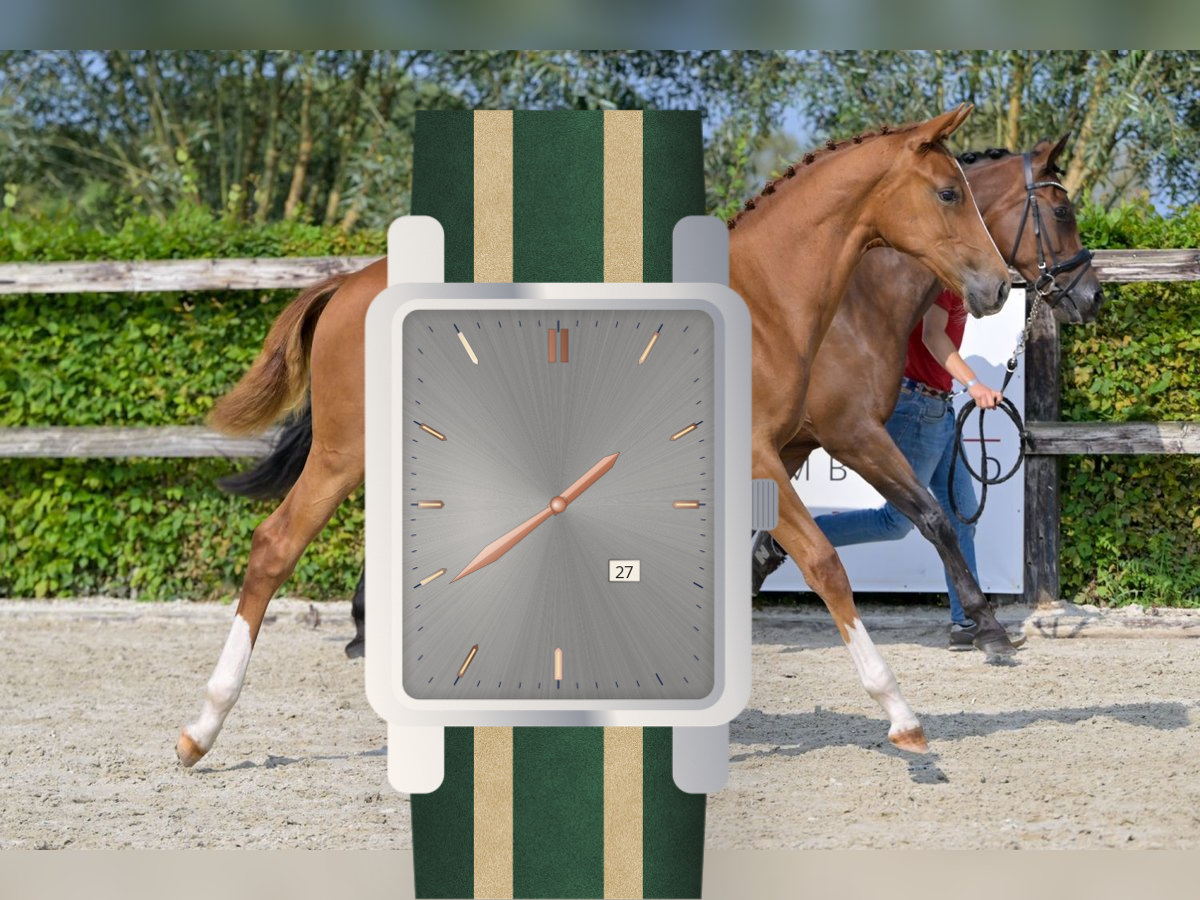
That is 1:39
